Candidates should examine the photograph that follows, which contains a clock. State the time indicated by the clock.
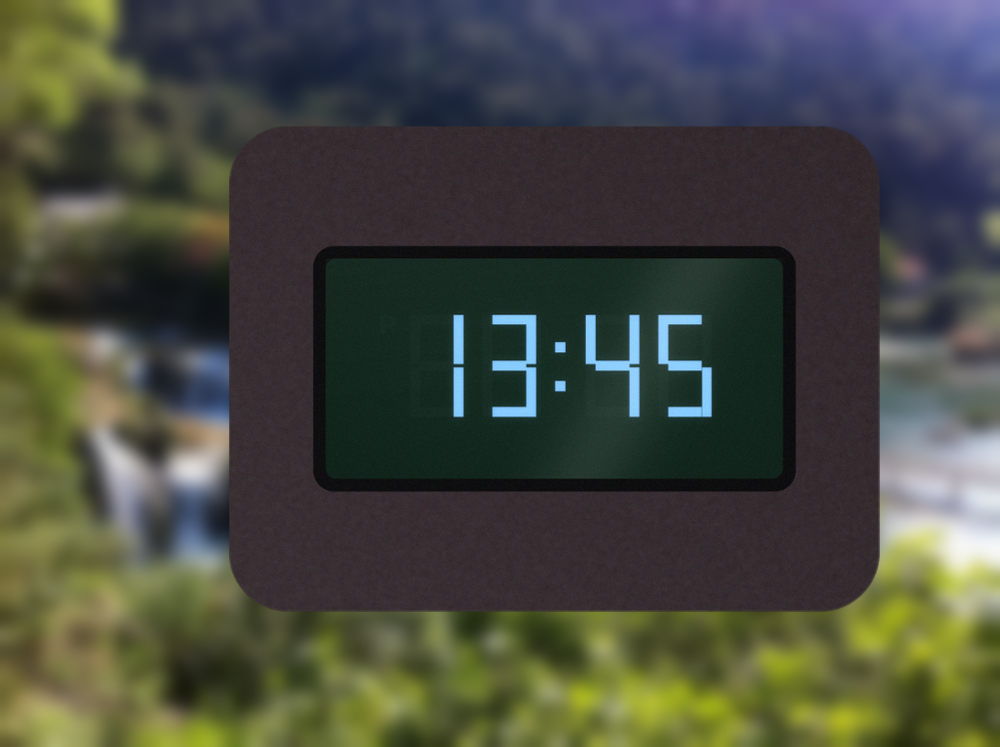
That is 13:45
